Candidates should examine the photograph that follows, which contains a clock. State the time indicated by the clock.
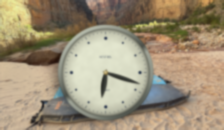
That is 6:18
